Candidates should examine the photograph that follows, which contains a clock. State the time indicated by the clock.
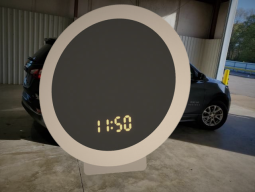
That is 11:50
